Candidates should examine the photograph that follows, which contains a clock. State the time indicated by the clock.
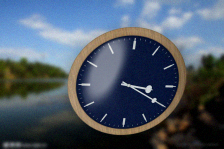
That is 3:20
